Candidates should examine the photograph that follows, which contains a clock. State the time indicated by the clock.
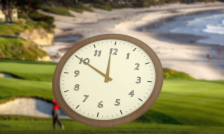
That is 11:50
